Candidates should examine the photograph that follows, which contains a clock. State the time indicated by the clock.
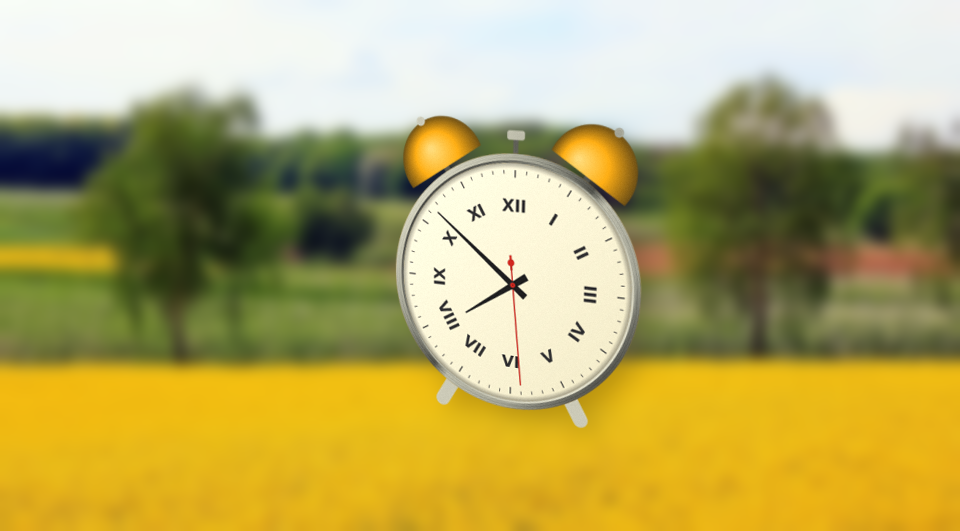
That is 7:51:29
